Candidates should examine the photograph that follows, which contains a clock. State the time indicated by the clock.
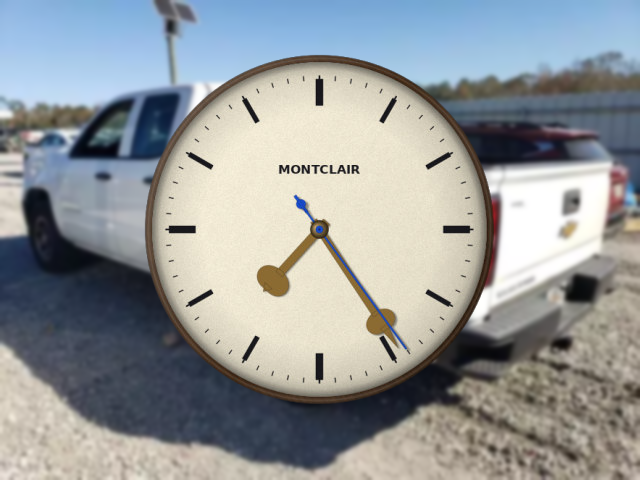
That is 7:24:24
